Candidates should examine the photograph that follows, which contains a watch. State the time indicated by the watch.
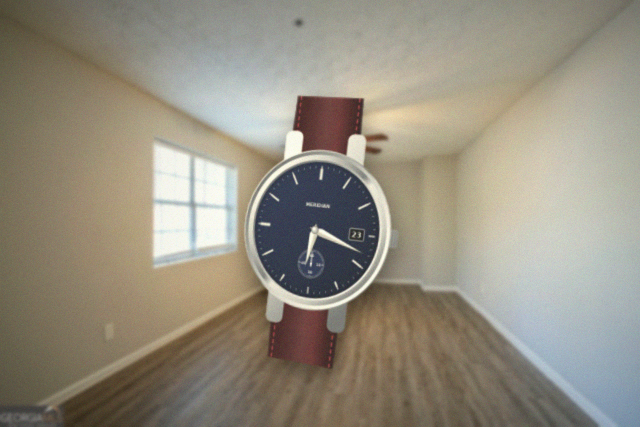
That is 6:18
